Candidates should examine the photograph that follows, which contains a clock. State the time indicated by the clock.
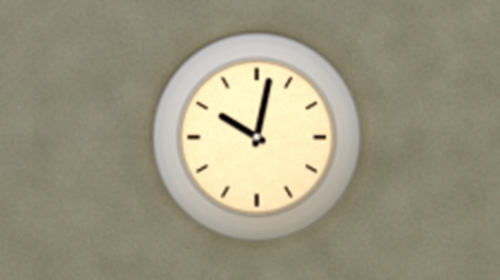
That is 10:02
